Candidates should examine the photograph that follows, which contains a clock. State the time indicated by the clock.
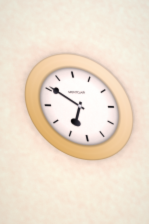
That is 6:51
